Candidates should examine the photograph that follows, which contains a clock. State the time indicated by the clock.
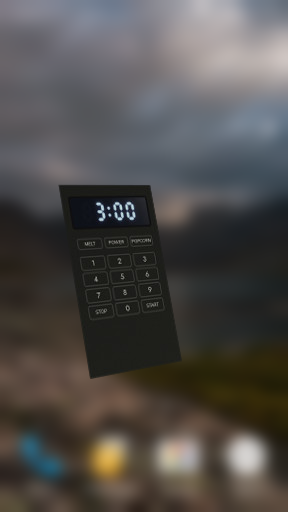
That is 3:00
